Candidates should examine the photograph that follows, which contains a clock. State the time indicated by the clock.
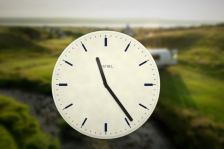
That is 11:24
